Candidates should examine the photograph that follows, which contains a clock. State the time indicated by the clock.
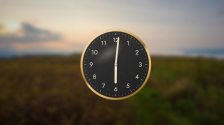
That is 6:01
